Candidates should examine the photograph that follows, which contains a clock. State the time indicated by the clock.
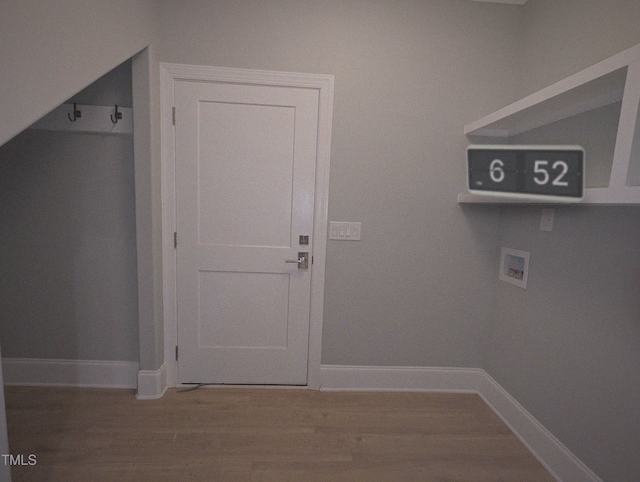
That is 6:52
